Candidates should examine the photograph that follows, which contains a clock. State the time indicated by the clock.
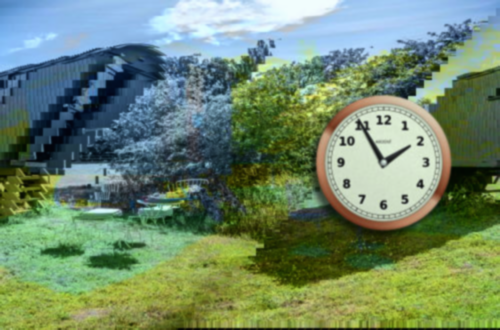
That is 1:55
